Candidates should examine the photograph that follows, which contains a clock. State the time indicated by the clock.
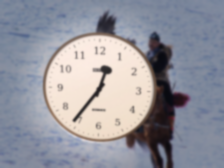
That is 12:36
